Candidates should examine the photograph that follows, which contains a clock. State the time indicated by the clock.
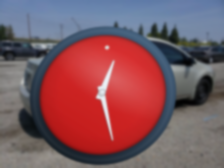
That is 12:27
